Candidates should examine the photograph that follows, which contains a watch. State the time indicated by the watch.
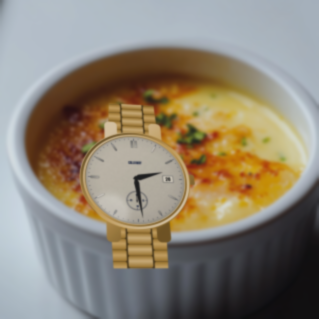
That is 2:29
